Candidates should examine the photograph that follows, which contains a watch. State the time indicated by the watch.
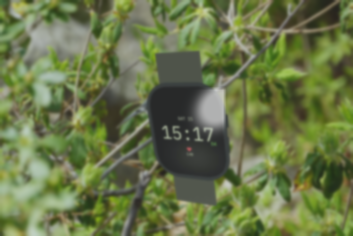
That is 15:17
